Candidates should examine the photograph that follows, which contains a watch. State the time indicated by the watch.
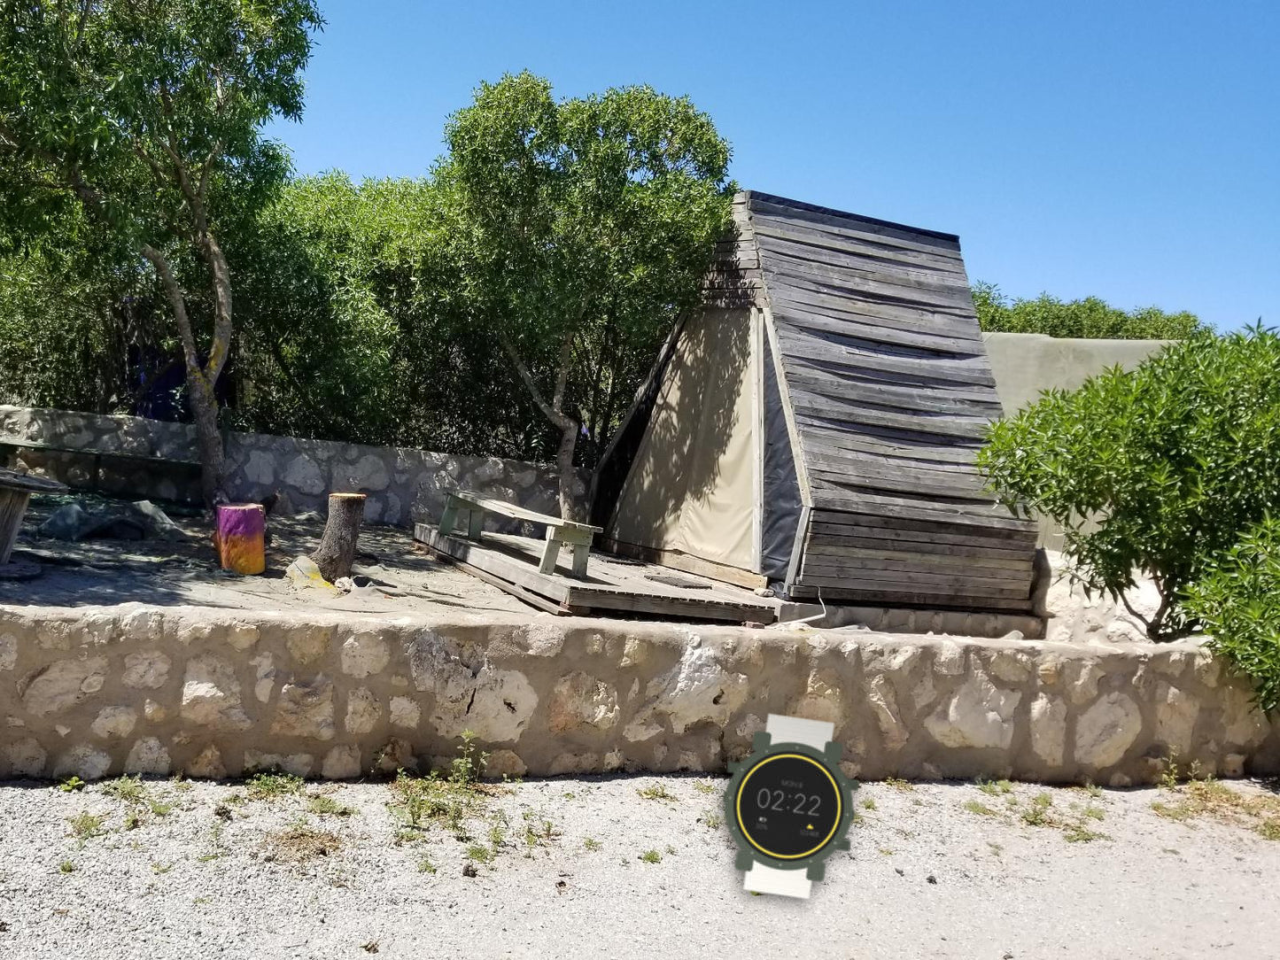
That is 2:22
